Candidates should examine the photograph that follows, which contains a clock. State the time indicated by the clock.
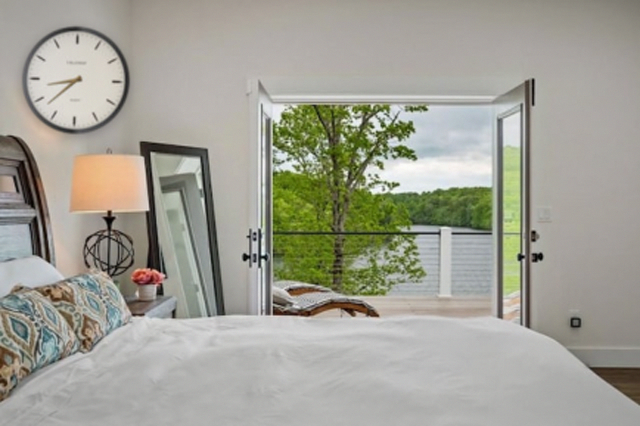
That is 8:38
